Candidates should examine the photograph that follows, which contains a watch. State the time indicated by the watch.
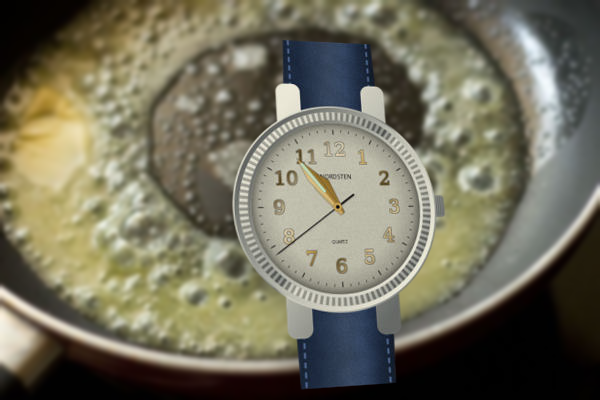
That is 10:53:39
